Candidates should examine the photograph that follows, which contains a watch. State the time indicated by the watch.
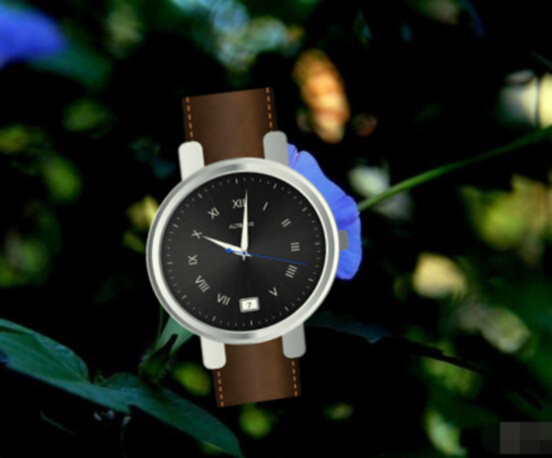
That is 10:01:18
